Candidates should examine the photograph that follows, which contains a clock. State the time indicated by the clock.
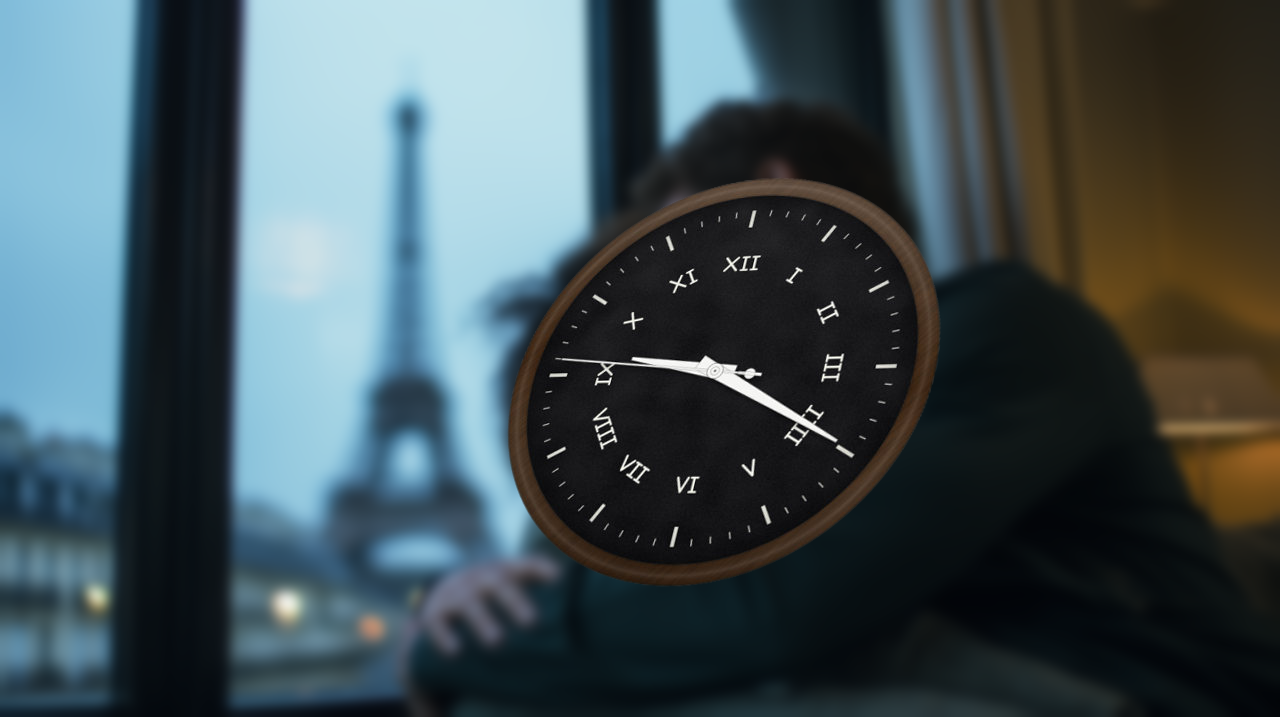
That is 9:19:46
